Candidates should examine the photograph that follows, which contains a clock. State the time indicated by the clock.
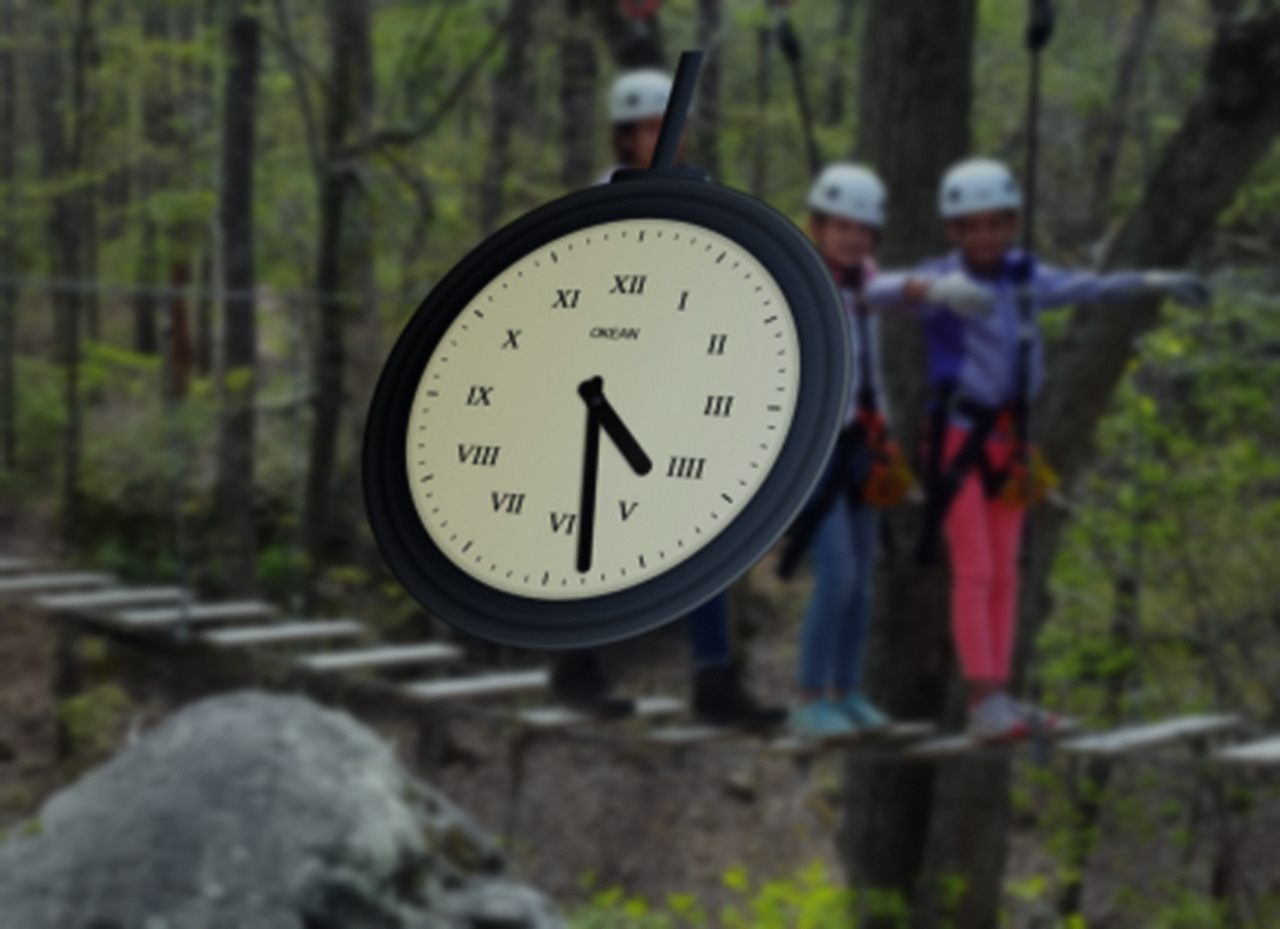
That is 4:28
